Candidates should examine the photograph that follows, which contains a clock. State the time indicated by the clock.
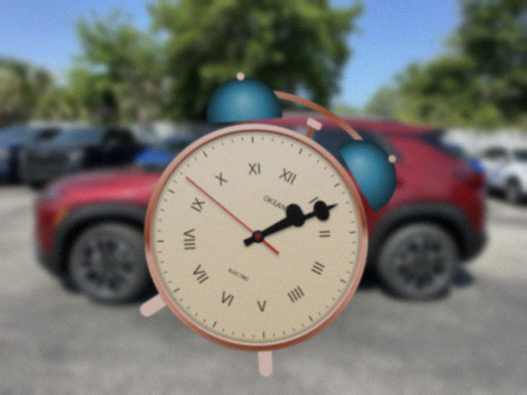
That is 1:06:47
